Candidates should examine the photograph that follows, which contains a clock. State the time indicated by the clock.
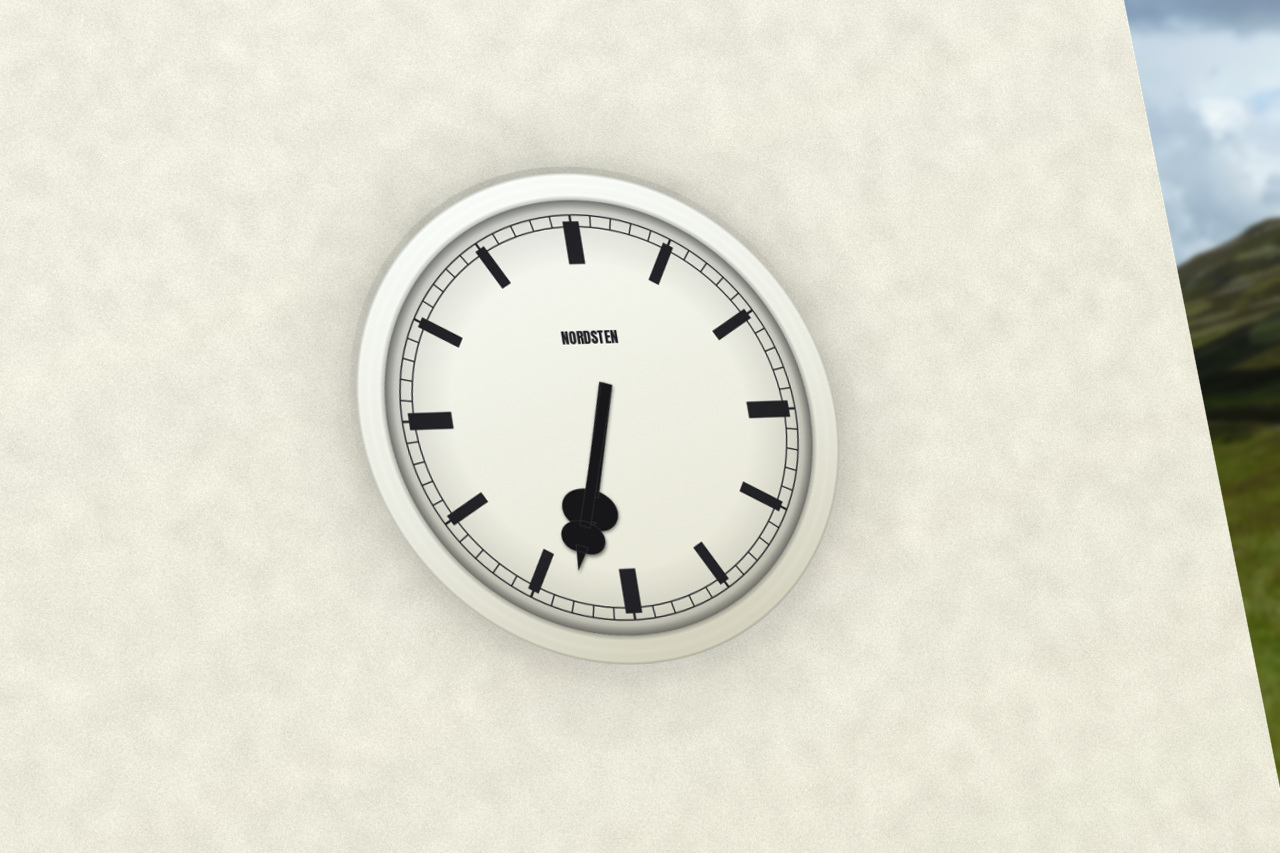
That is 6:33
